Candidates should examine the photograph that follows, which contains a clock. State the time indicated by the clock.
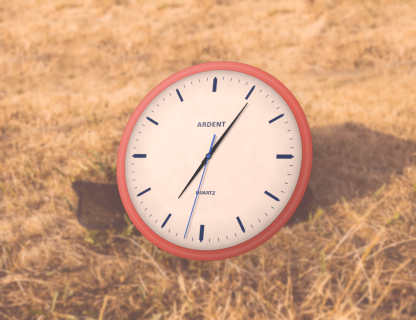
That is 7:05:32
